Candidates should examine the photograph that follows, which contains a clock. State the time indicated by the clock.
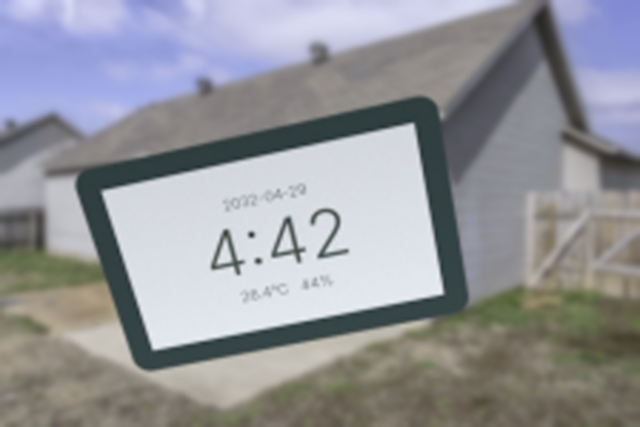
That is 4:42
